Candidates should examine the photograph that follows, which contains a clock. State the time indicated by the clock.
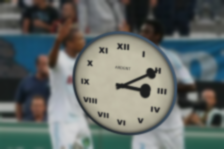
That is 3:10
